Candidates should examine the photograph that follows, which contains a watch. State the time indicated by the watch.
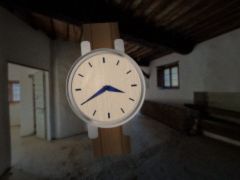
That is 3:40
